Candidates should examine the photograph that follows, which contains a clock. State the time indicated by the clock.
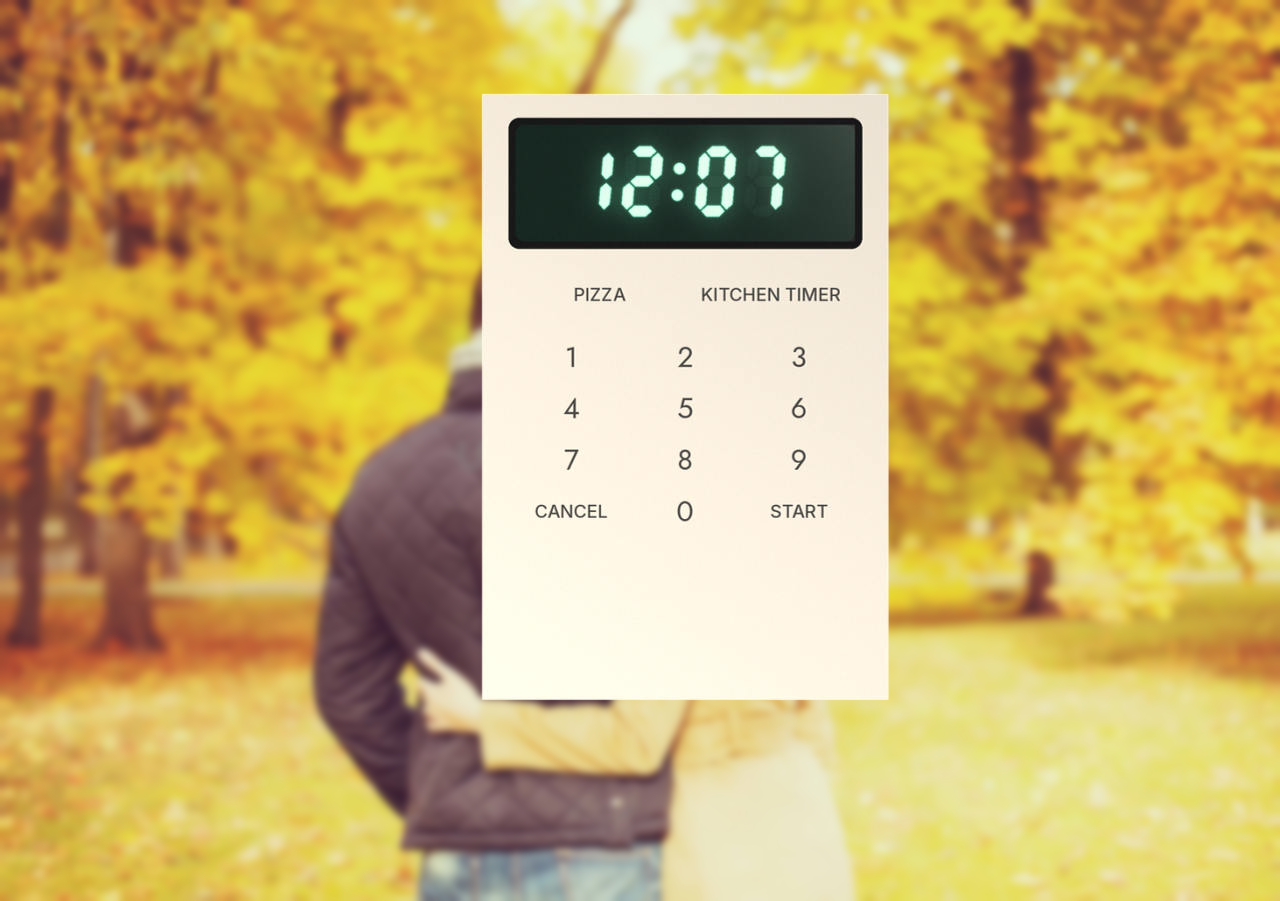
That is 12:07
